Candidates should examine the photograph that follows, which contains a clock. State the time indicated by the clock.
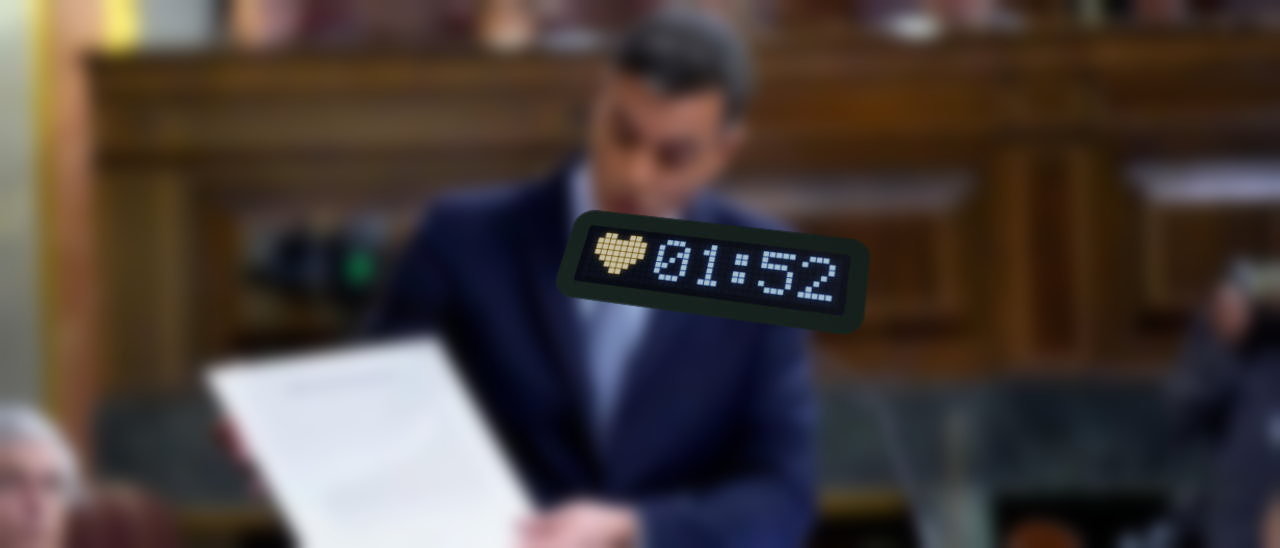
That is 1:52
